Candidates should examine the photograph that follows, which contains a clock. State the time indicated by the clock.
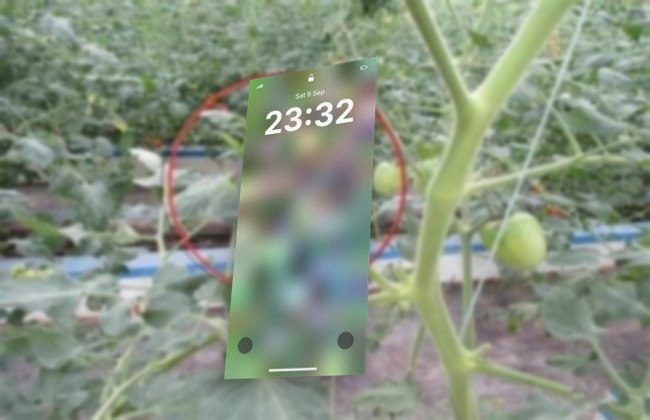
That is 23:32
